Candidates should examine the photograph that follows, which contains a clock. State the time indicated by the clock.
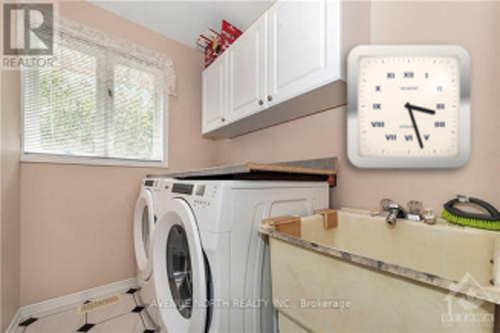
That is 3:27
